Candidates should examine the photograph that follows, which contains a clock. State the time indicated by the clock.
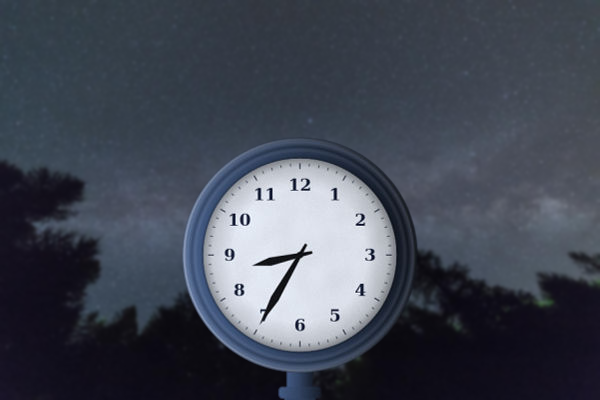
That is 8:35
